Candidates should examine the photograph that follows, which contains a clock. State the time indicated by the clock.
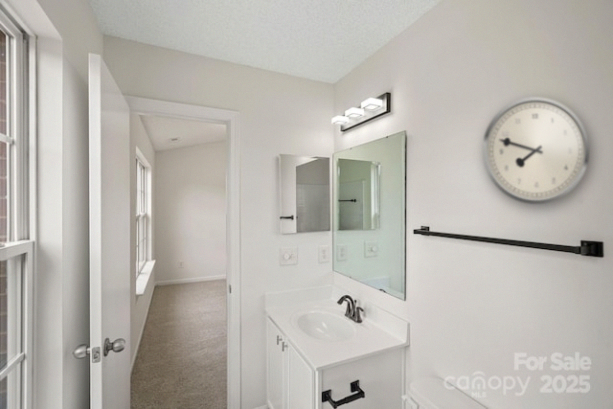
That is 7:48
